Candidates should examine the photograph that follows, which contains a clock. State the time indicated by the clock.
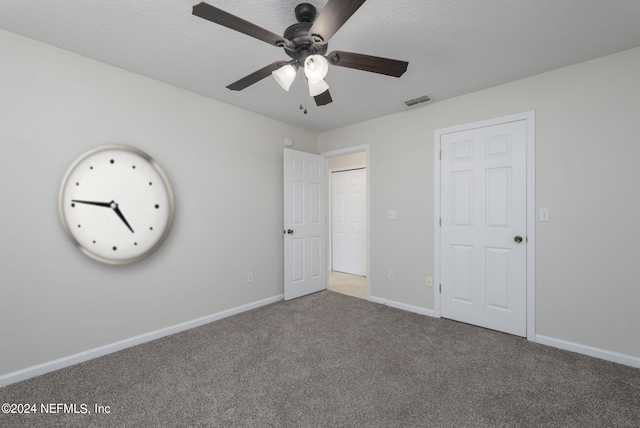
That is 4:46
